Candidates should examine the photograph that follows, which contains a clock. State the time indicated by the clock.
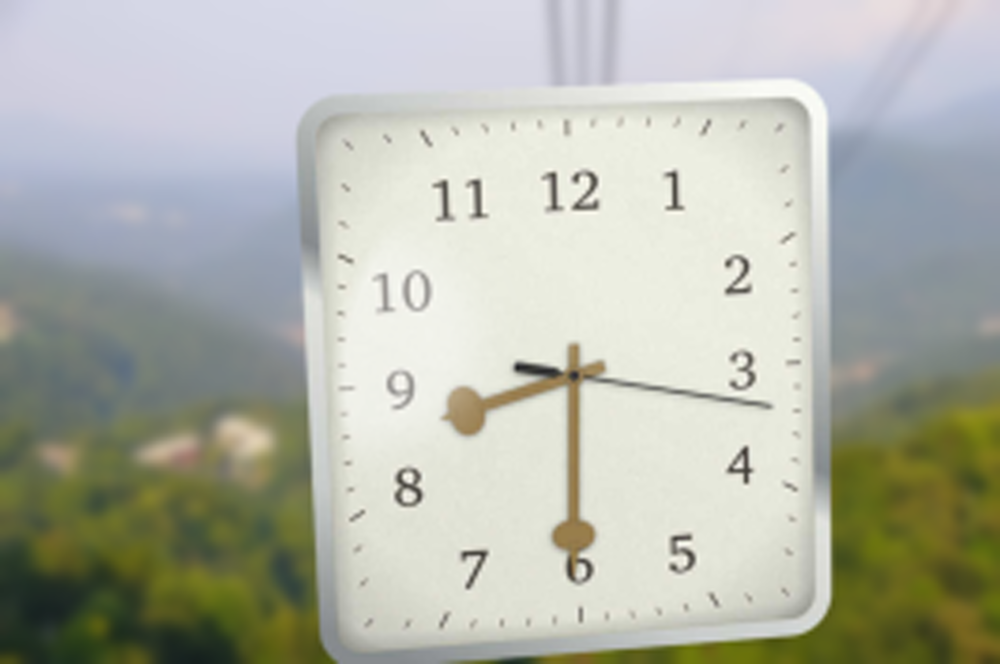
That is 8:30:17
